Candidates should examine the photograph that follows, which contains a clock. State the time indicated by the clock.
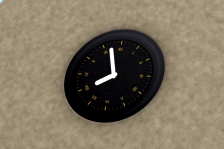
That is 7:57
